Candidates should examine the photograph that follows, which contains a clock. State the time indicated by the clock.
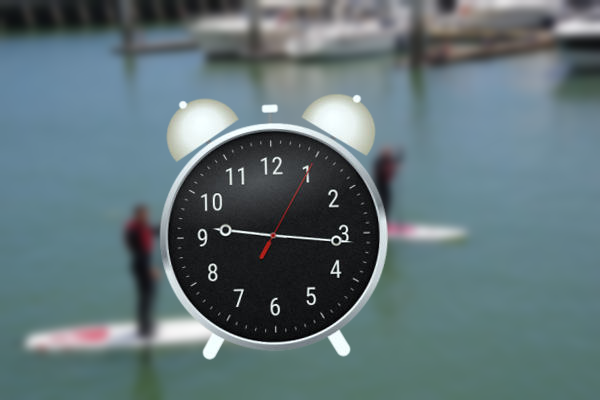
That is 9:16:05
